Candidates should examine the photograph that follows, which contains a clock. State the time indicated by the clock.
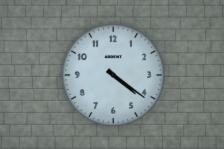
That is 4:21
